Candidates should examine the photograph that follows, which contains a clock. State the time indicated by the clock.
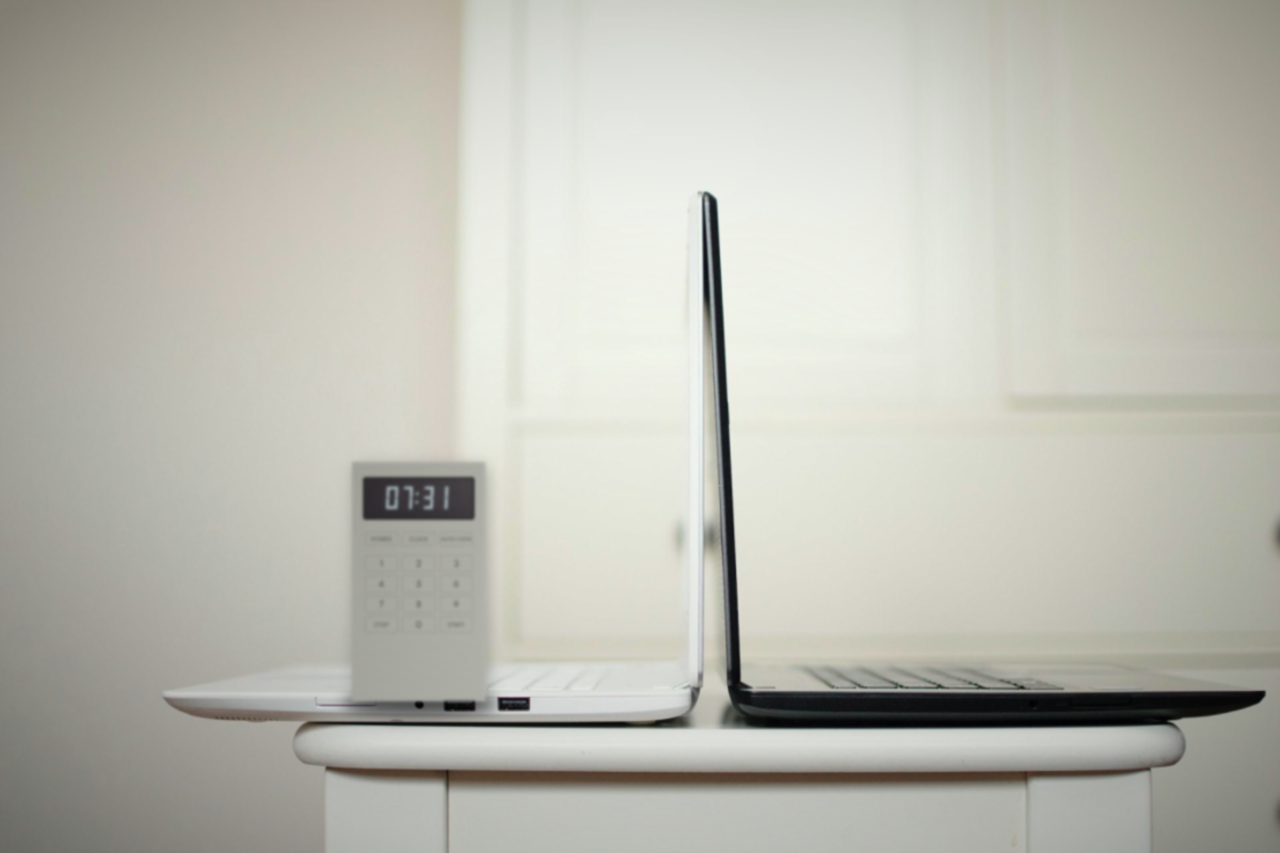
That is 7:31
